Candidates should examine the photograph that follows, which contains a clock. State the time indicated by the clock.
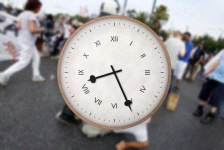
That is 8:26
